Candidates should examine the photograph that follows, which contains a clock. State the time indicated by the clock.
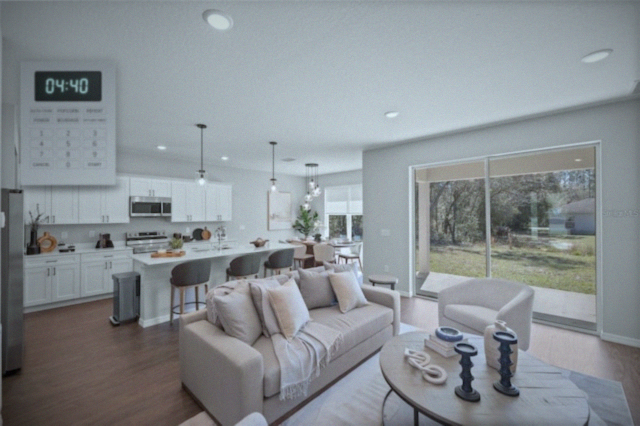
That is 4:40
